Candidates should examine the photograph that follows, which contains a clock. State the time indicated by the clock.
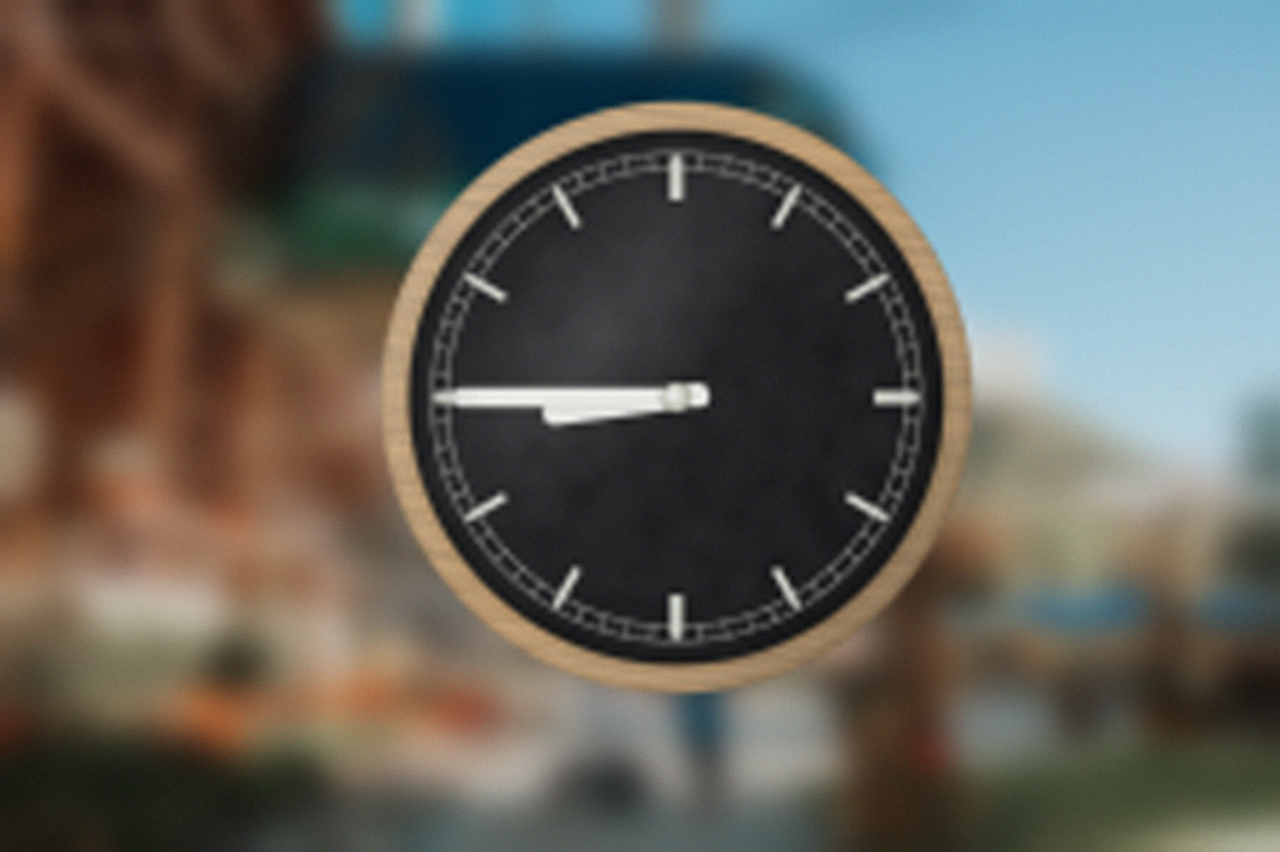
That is 8:45
